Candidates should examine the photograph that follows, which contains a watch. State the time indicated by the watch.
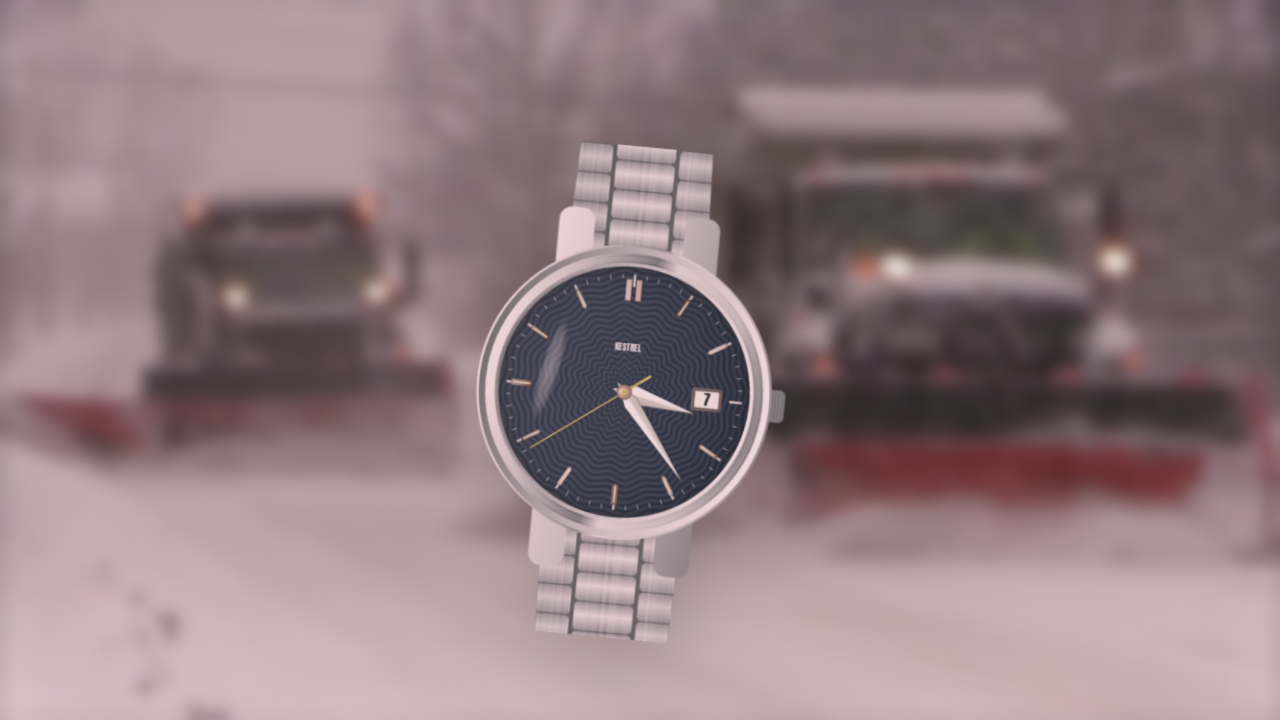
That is 3:23:39
